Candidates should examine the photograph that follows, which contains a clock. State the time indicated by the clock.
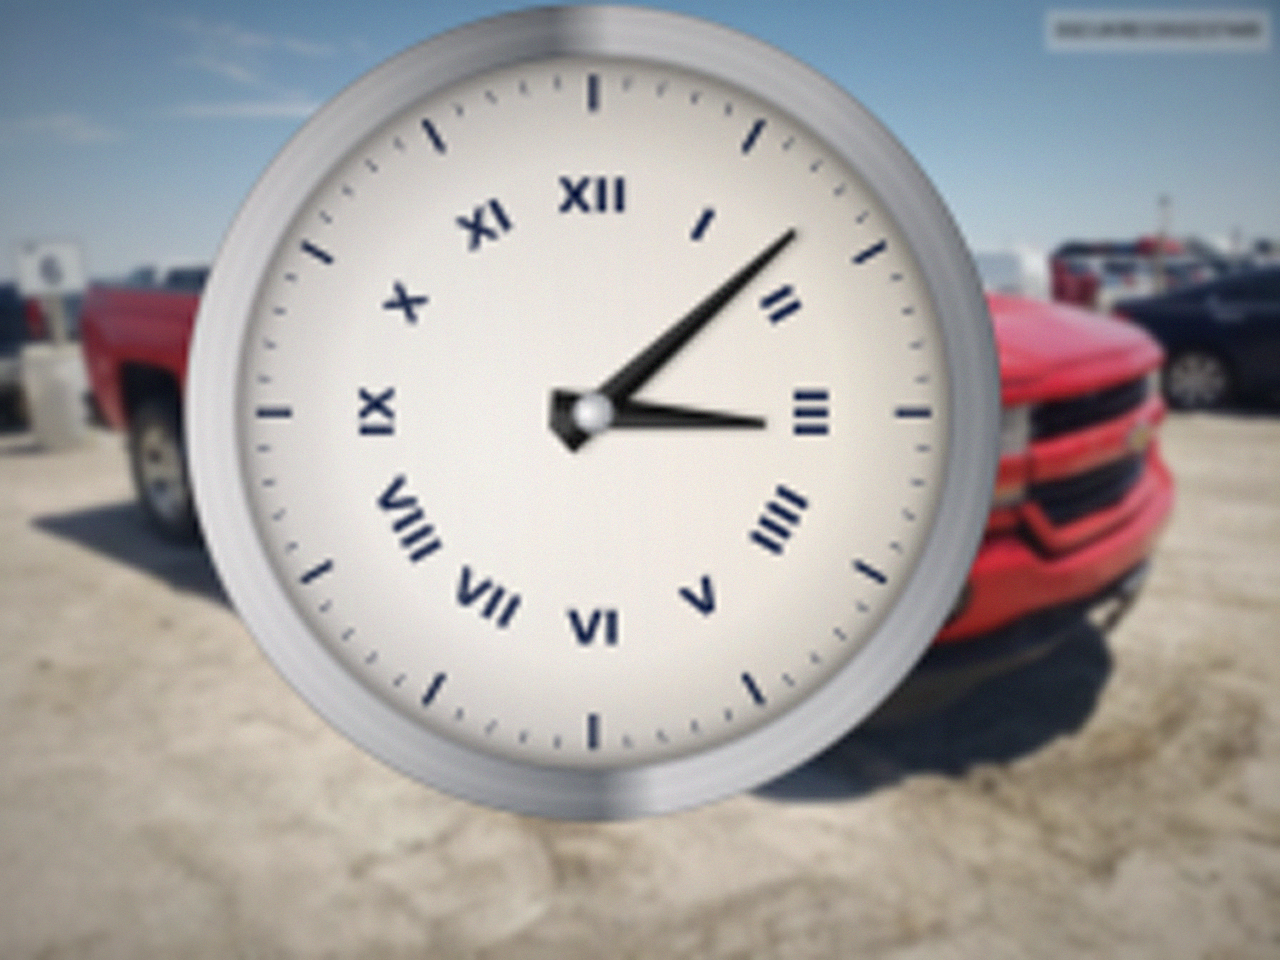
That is 3:08
